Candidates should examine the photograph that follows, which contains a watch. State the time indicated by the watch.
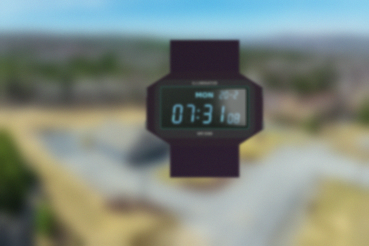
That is 7:31
